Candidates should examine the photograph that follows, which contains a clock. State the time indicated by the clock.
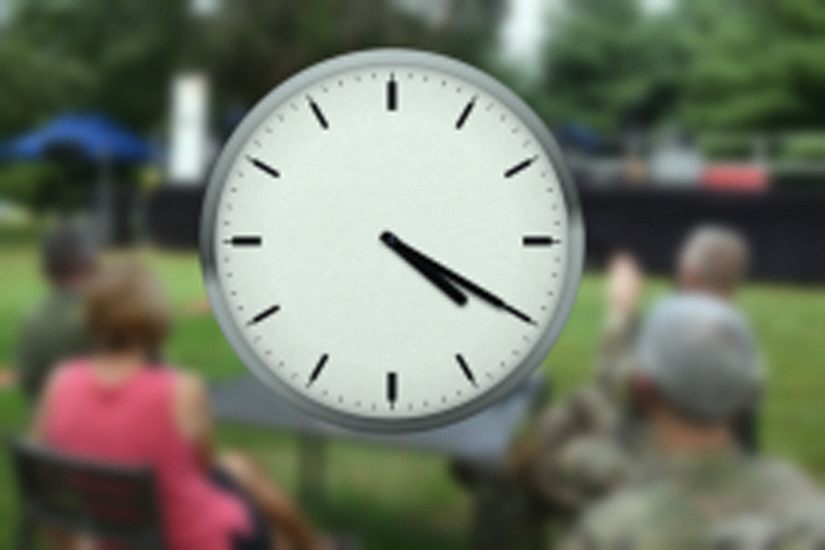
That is 4:20
